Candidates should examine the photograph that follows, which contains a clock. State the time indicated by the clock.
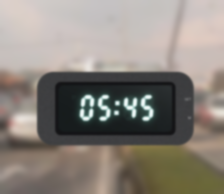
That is 5:45
